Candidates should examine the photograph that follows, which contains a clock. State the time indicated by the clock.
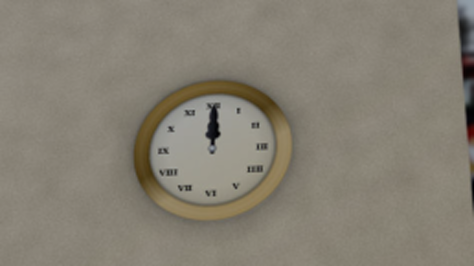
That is 12:00
